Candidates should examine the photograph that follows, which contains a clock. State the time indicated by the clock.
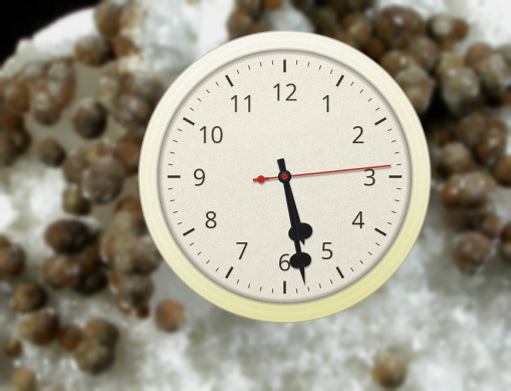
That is 5:28:14
